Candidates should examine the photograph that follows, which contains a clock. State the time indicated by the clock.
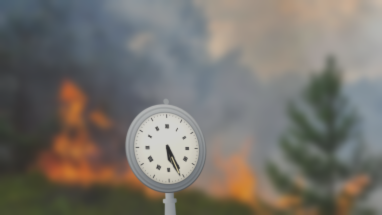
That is 5:26
